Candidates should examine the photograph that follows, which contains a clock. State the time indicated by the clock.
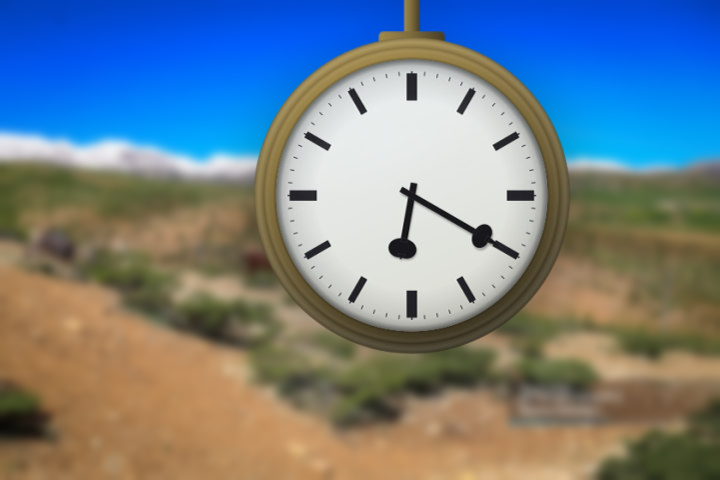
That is 6:20
